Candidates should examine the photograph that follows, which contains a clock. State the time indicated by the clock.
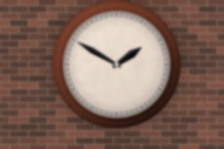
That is 1:50
